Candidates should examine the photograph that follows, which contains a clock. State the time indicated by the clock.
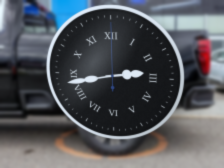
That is 2:43:00
